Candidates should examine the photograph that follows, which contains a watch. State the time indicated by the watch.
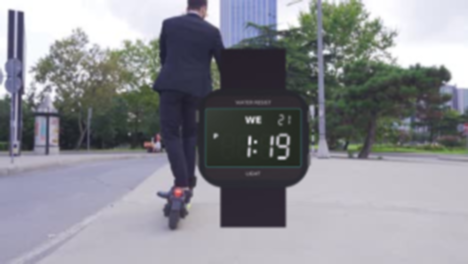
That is 1:19
